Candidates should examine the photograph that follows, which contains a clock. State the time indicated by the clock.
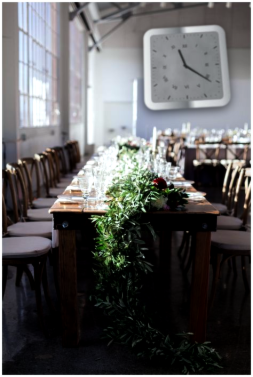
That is 11:21
